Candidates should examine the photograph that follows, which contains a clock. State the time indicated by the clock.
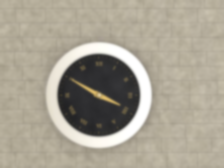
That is 3:50
